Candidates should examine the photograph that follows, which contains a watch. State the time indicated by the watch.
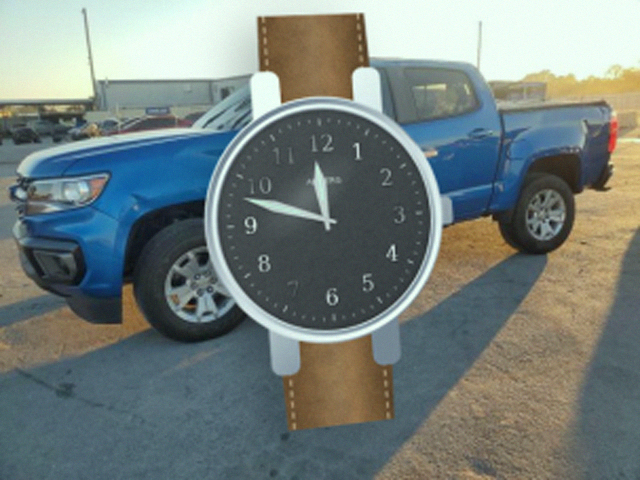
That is 11:48
